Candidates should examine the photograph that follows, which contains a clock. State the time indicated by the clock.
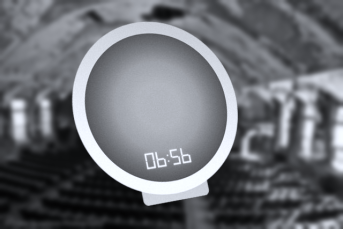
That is 6:56
